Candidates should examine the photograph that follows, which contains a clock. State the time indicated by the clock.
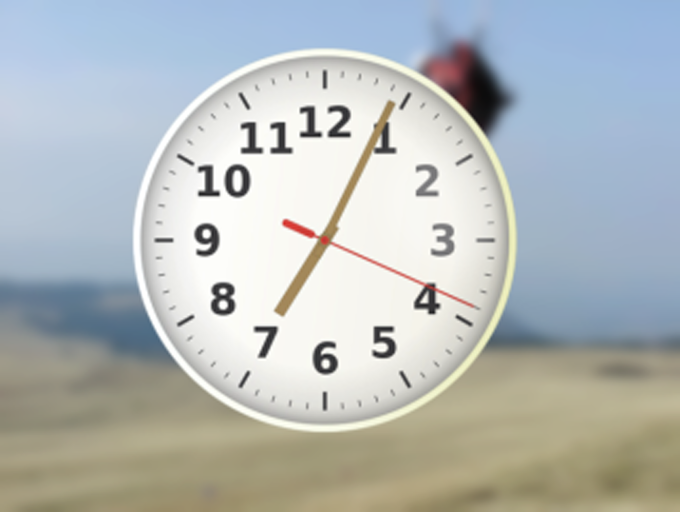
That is 7:04:19
